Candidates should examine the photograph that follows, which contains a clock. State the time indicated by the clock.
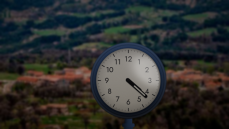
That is 4:22
